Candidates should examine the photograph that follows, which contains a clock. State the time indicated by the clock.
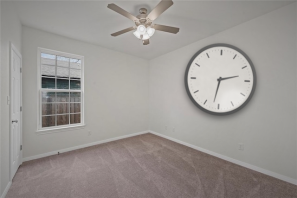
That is 2:32
